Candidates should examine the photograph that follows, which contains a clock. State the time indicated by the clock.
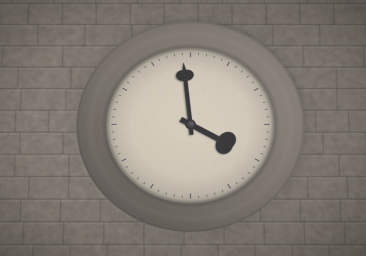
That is 3:59
